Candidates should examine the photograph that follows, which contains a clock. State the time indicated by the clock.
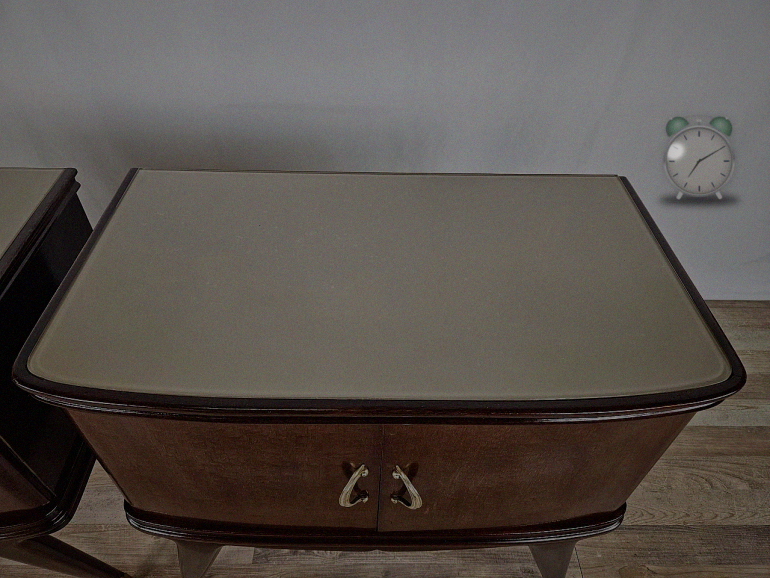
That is 7:10
